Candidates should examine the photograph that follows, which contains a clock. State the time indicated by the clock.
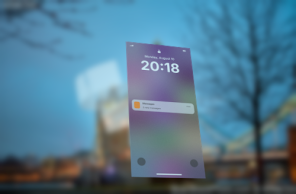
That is 20:18
